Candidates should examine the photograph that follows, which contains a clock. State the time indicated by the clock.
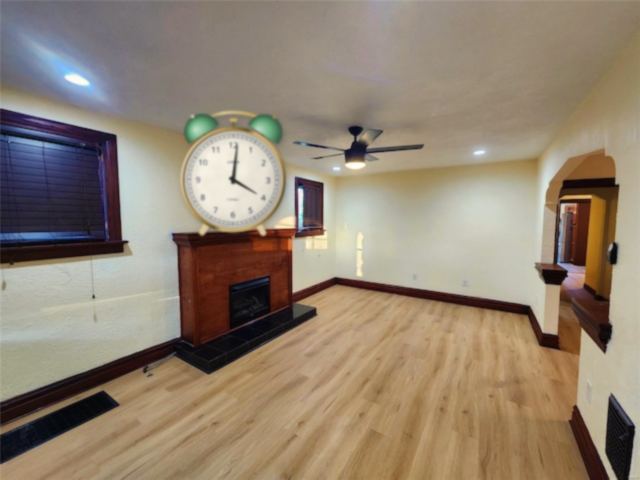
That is 4:01
